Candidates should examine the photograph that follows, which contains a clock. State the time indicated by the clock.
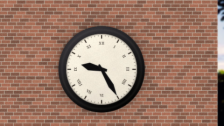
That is 9:25
